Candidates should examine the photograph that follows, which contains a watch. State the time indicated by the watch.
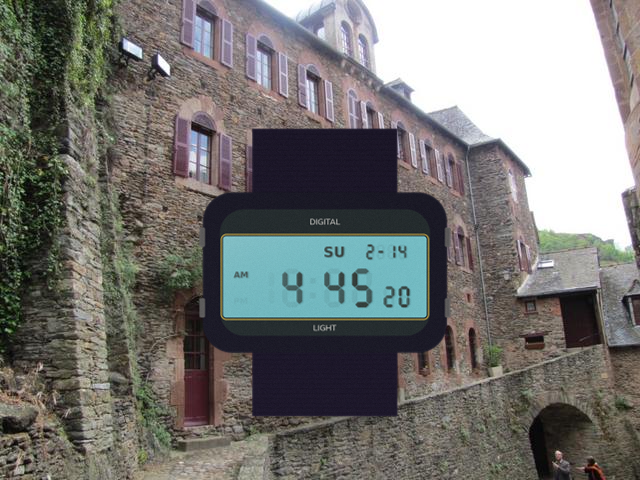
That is 4:45:20
